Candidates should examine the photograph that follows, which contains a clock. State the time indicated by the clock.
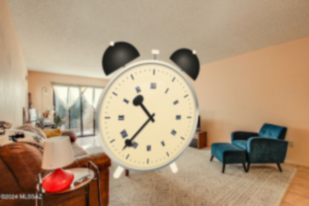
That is 10:37
